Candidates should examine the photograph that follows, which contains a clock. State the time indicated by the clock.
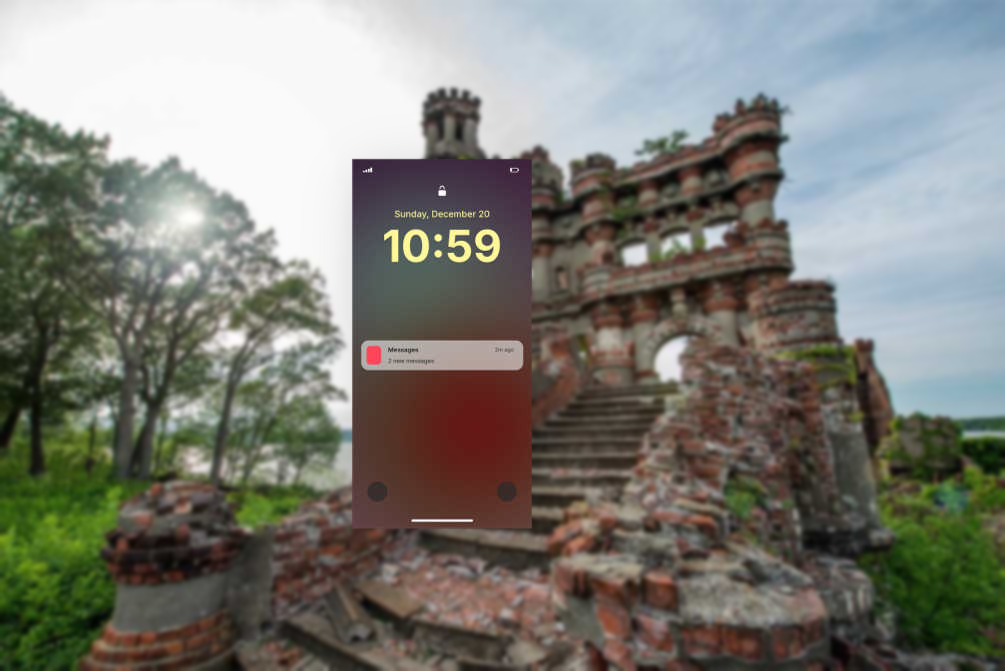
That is 10:59
